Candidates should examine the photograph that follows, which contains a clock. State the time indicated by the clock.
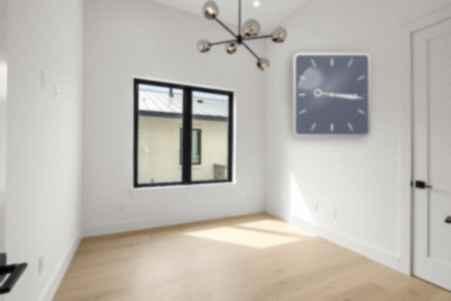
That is 9:16
